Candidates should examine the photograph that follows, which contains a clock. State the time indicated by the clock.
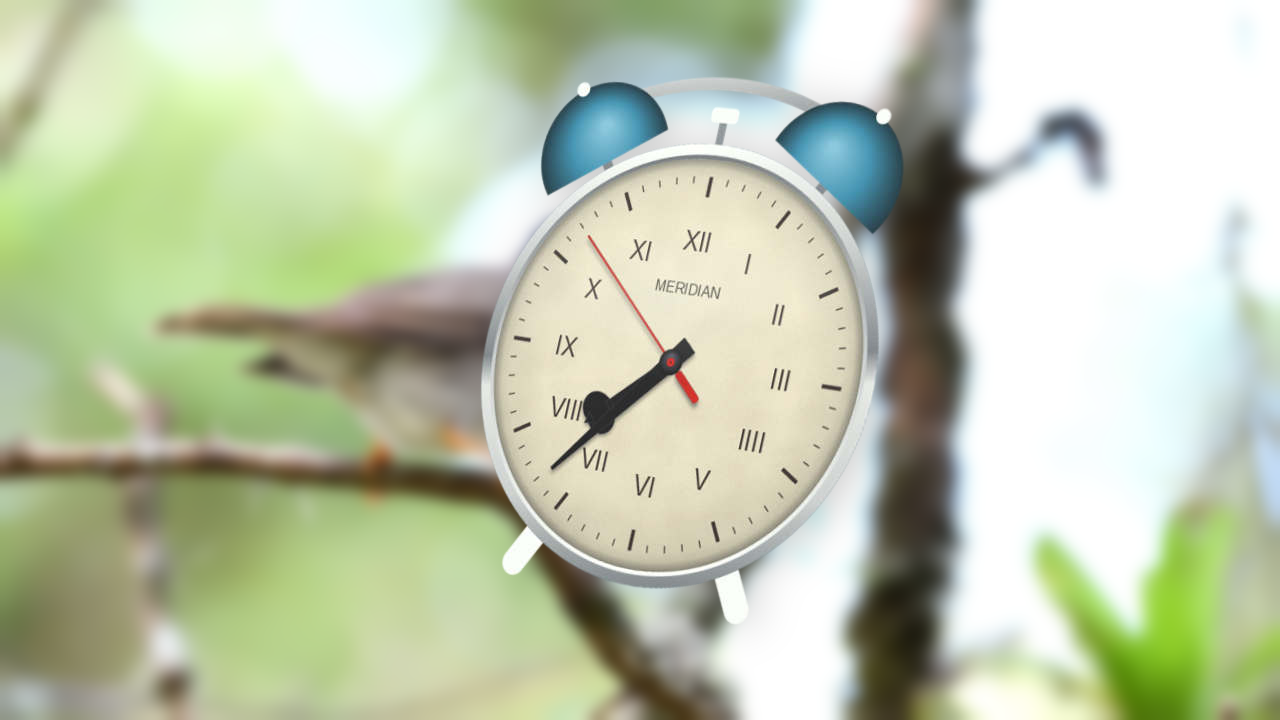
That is 7:36:52
